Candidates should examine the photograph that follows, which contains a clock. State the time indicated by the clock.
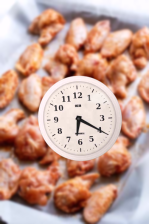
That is 6:20
